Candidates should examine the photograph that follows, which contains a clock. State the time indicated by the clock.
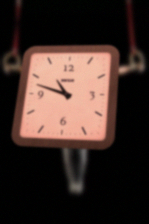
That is 10:48
